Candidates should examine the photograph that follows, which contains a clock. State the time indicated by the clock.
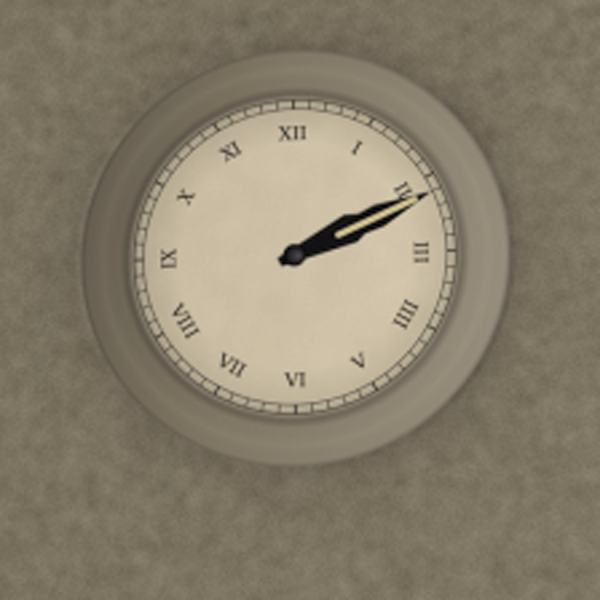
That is 2:11
